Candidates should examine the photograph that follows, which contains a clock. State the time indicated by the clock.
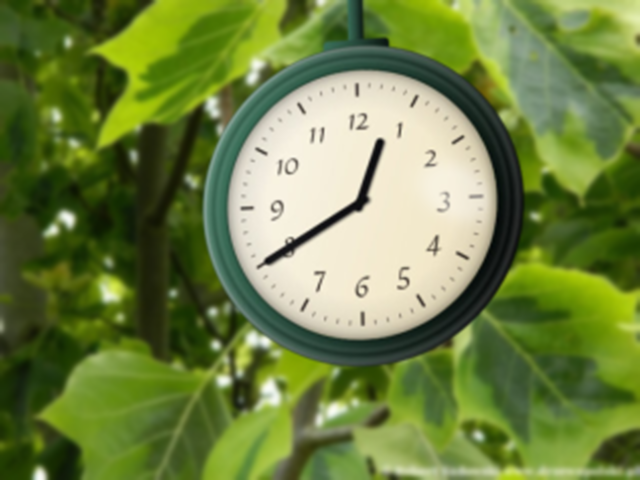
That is 12:40
